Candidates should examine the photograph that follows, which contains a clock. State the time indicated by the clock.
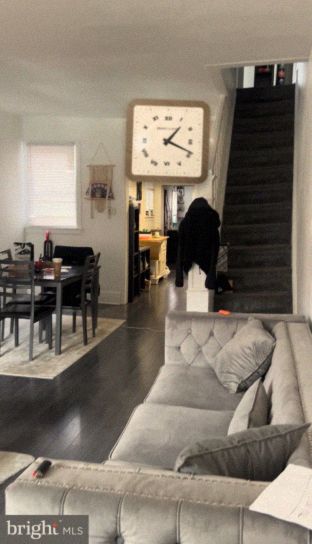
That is 1:19
